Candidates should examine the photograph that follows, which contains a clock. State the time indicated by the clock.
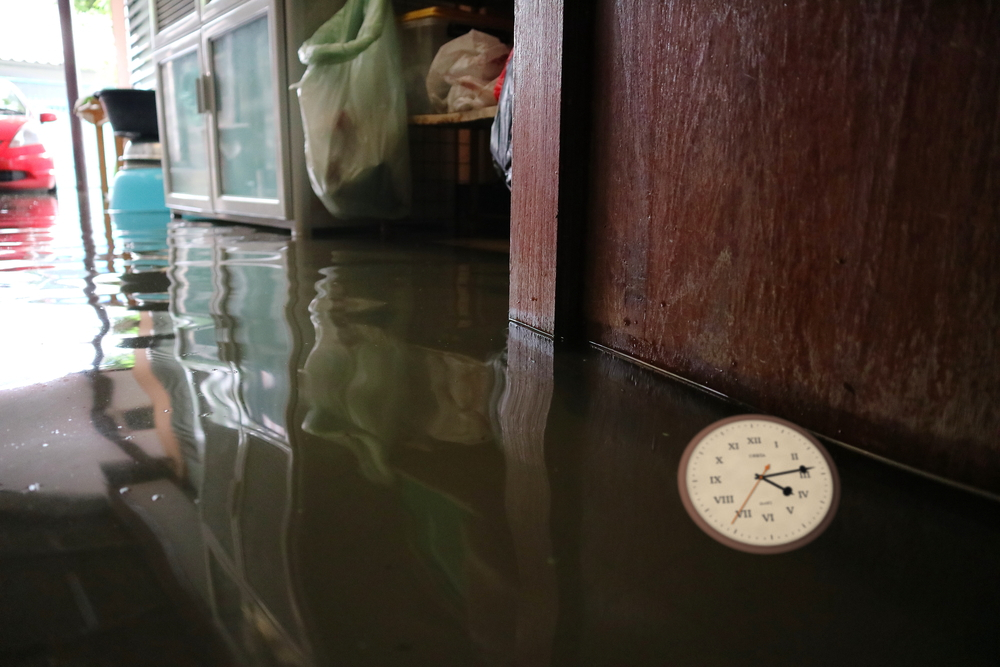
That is 4:13:36
